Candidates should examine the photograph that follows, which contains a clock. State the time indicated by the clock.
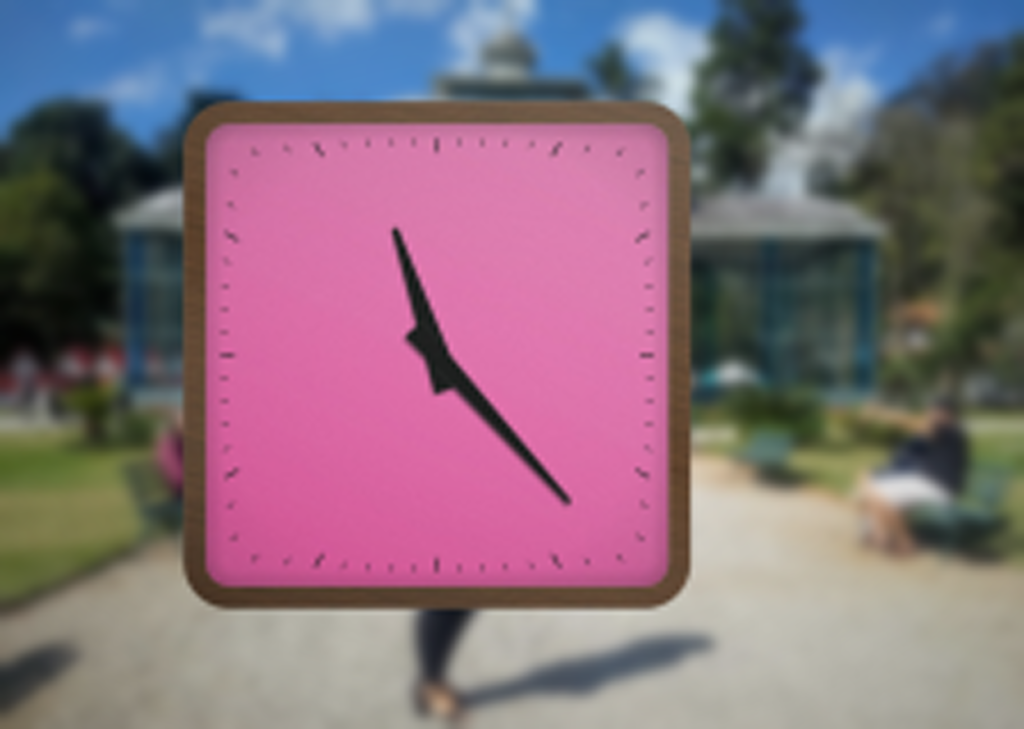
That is 11:23
